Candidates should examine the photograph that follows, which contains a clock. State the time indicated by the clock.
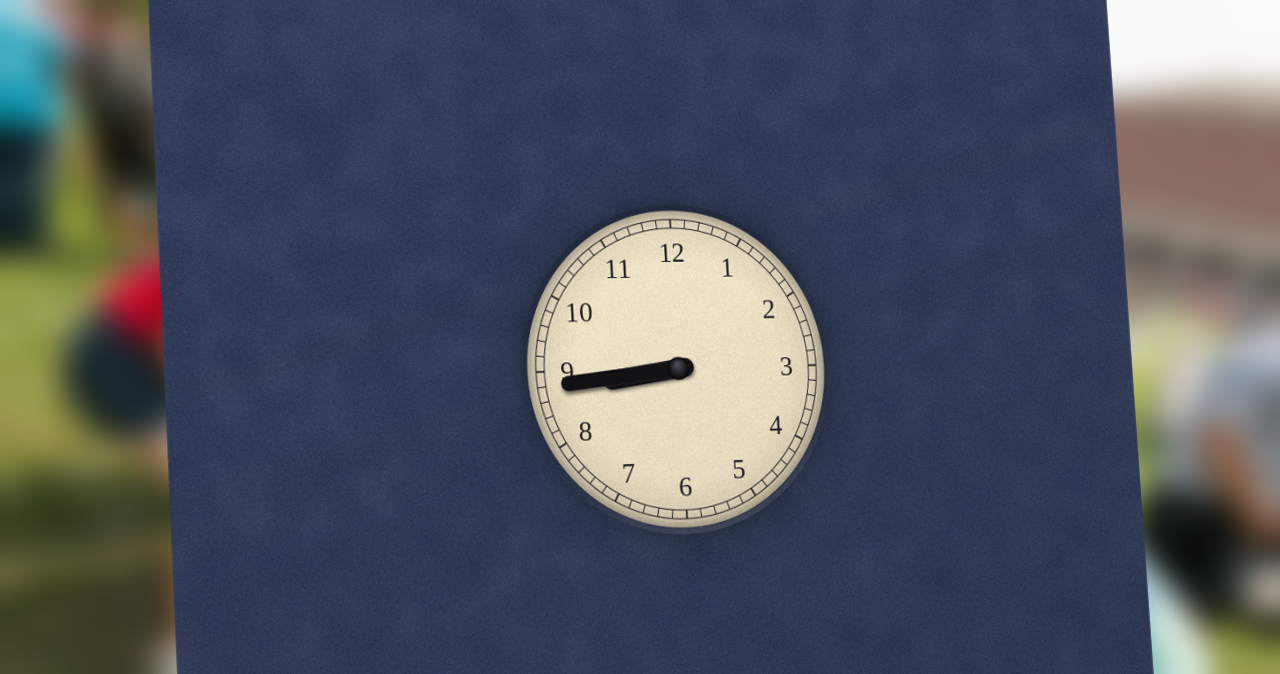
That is 8:44
